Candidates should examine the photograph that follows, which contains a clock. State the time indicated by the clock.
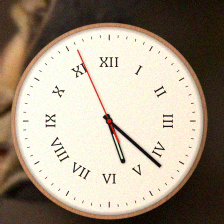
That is 5:21:56
